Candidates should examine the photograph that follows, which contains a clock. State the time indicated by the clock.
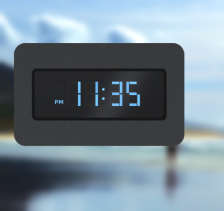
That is 11:35
